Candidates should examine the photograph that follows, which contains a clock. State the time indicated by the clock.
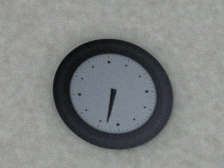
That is 6:33
